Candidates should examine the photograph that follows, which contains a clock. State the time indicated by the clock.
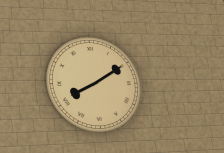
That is 8:10
